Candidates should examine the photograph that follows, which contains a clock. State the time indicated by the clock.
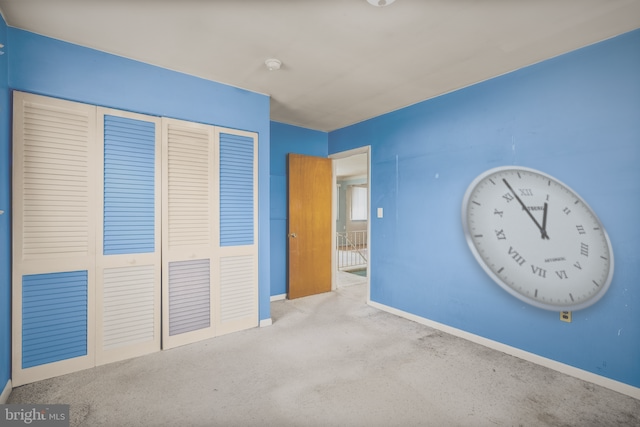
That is 12:57
